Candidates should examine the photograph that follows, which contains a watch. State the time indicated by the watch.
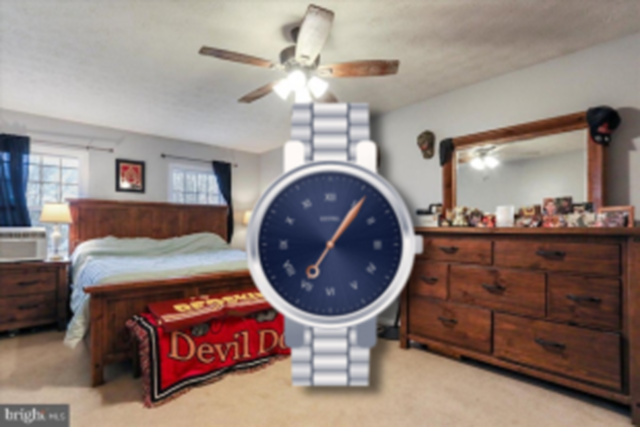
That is 7:06
